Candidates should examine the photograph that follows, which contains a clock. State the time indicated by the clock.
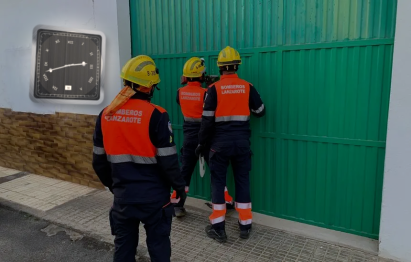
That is 2:42
